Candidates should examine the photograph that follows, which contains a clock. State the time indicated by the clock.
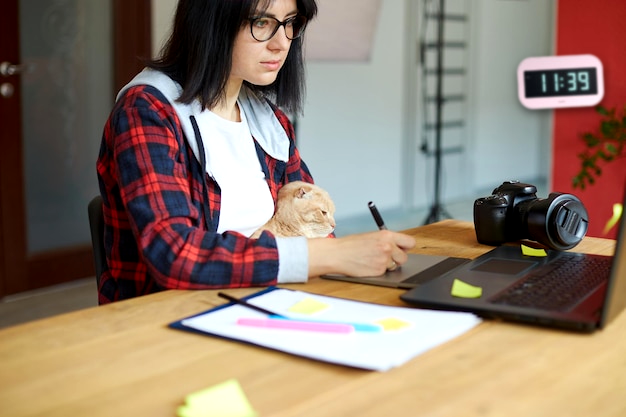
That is 11:39
